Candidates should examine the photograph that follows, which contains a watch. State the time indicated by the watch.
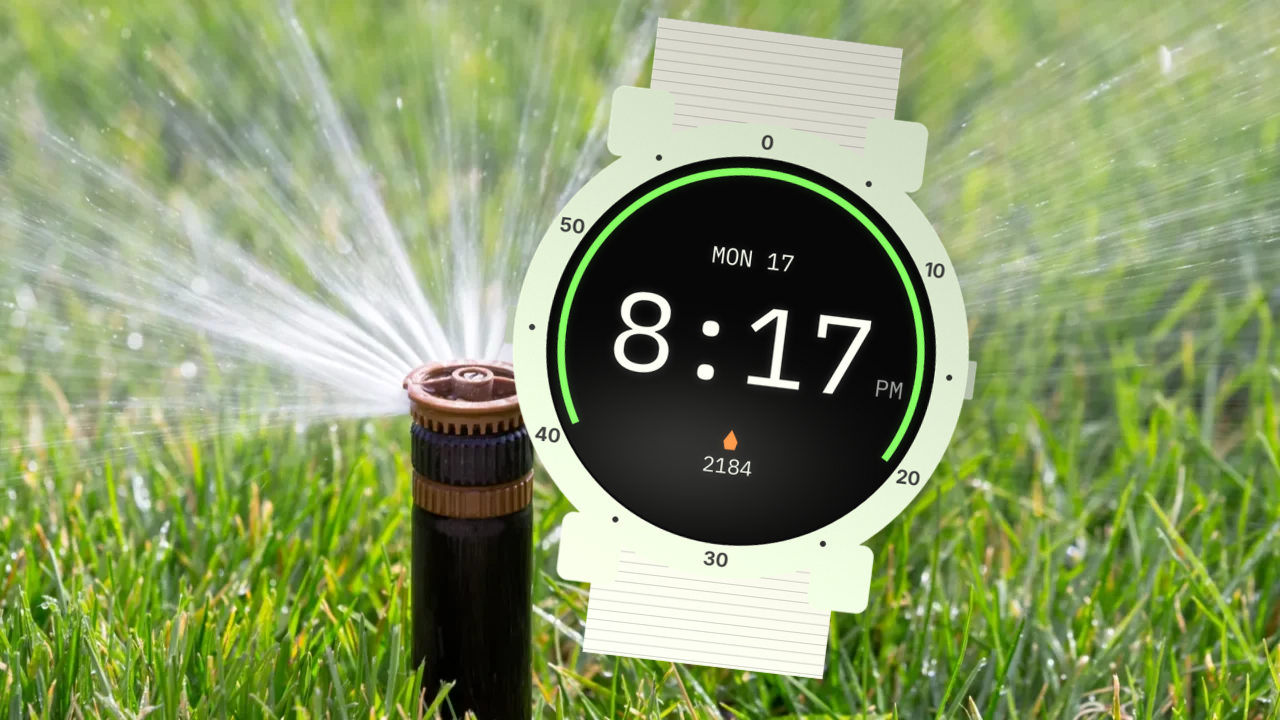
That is 8:17
